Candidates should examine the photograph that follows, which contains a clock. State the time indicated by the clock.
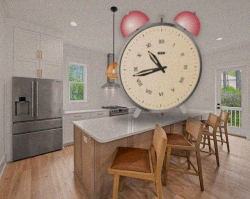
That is 10:43
